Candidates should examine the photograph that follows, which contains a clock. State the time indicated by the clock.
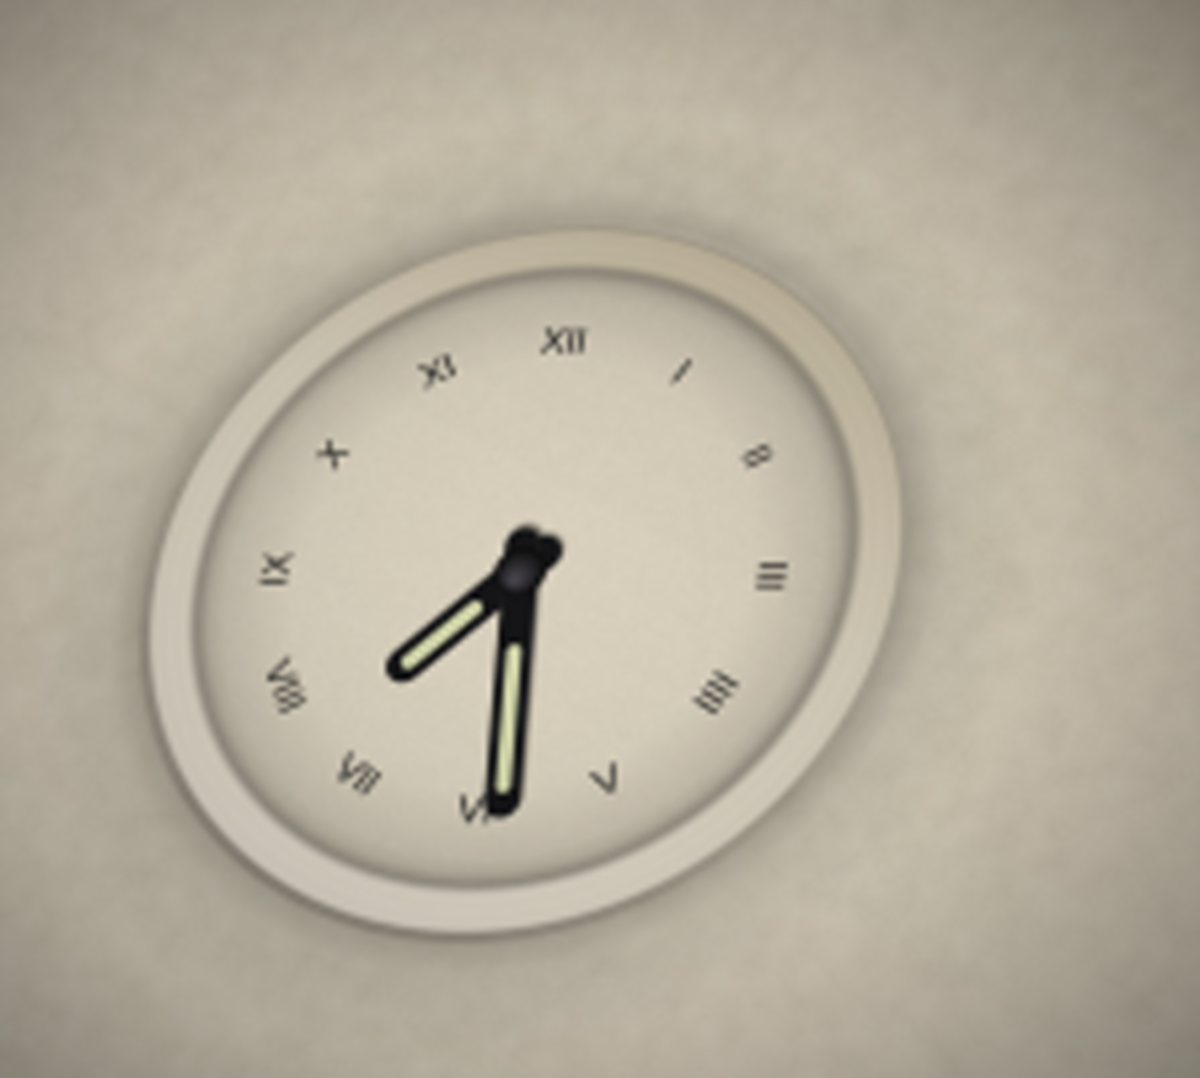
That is 7:29
